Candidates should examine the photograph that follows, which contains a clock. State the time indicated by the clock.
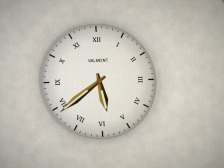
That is 5:39
